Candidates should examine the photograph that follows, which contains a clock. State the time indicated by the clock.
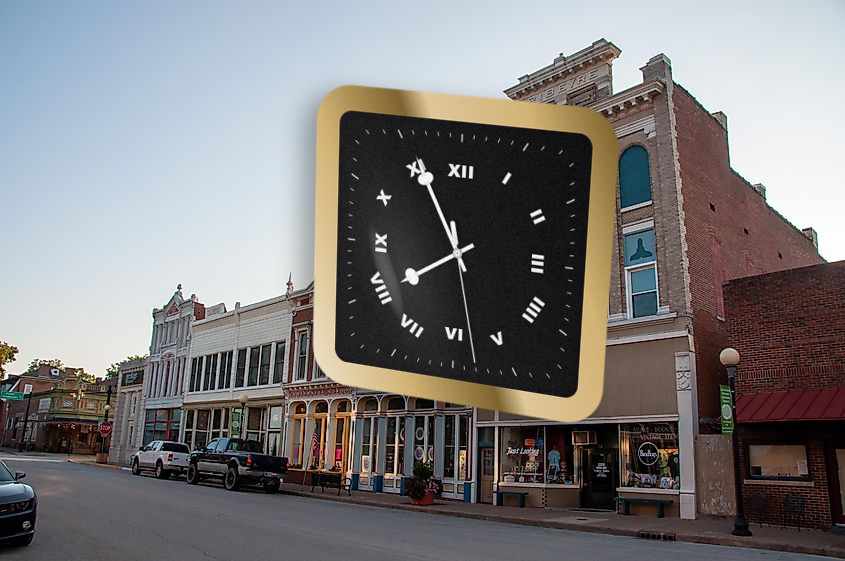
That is 7:55:28
